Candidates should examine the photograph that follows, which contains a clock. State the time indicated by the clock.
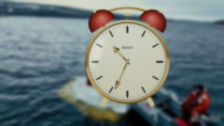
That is 10:34
